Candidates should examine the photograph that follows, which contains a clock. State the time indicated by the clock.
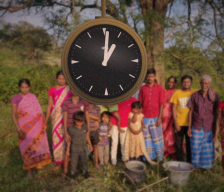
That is 1:01
